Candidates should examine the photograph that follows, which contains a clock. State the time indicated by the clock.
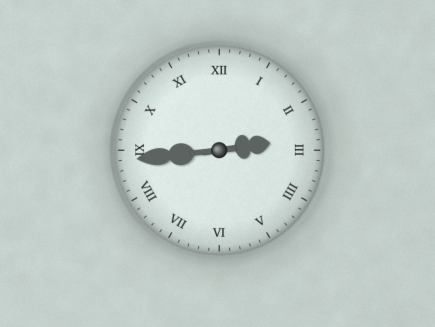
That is 2:44
